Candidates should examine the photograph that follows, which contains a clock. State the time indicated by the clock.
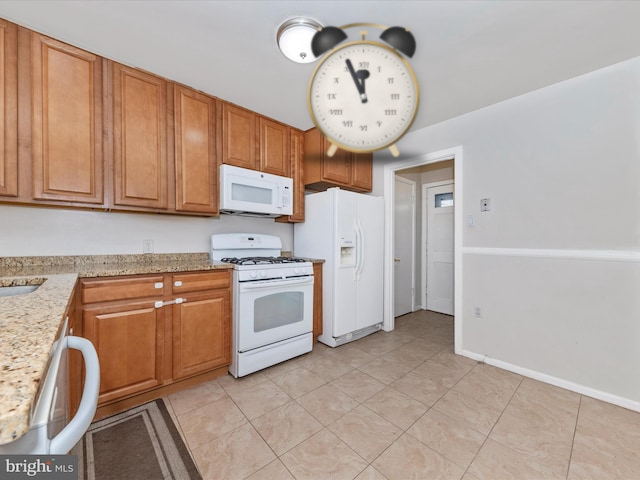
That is 11:56
